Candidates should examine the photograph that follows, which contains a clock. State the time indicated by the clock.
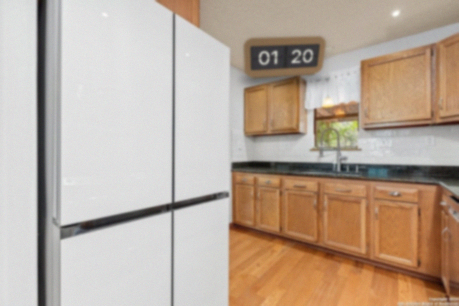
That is 1:20
